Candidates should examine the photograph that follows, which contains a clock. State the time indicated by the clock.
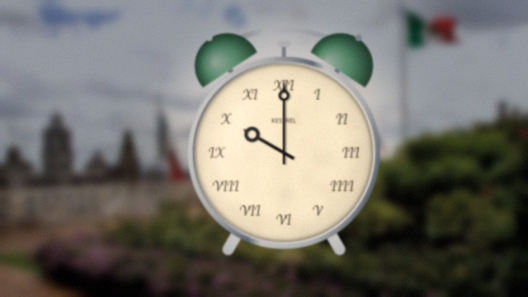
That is 10:00
